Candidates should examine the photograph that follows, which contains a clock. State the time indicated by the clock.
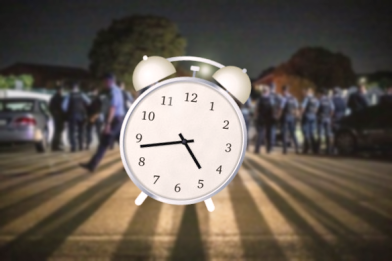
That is 4:43
